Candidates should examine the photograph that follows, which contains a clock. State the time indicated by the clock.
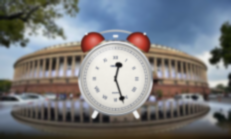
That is 12:27
